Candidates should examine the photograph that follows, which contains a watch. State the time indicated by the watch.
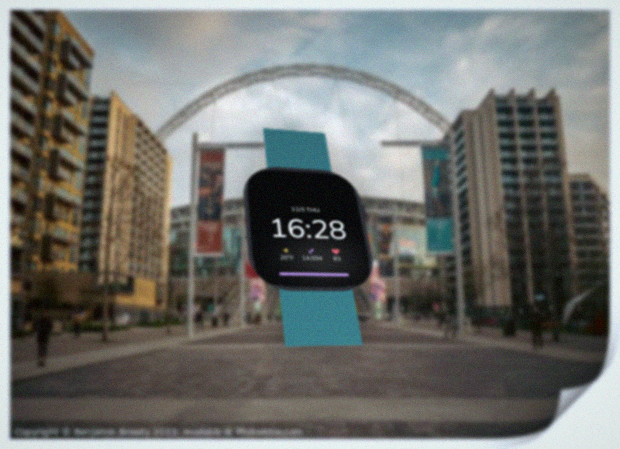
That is 16:28
